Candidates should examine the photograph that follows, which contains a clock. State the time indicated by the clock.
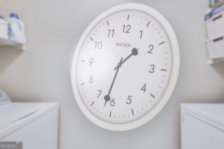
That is 1:32
